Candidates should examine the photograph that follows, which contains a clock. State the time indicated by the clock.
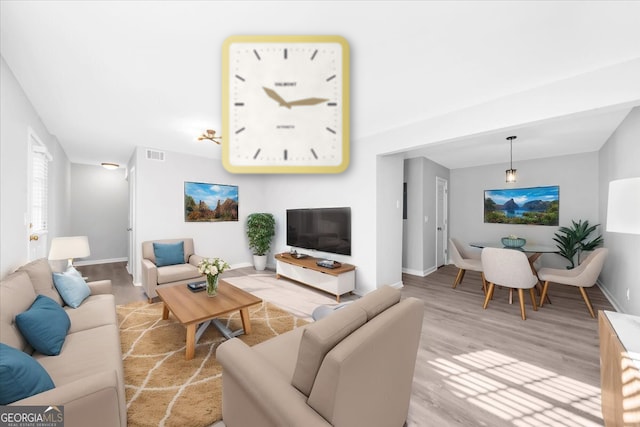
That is 10:14
